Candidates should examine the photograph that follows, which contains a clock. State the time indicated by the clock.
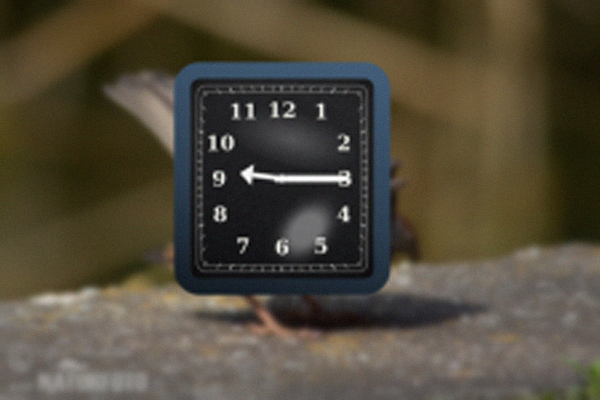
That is 9:15
